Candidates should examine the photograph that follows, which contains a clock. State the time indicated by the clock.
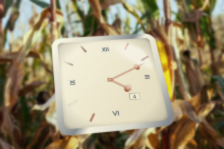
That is 4:11
